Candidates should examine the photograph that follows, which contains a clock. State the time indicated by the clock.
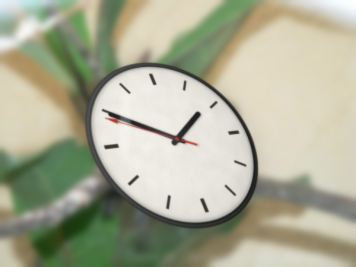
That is 1:49:49
